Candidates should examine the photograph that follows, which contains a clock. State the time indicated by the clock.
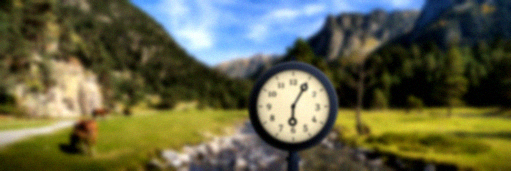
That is 6:05
